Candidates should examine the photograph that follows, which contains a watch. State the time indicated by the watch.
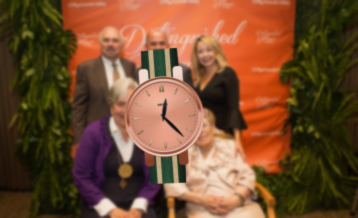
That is 12:23
